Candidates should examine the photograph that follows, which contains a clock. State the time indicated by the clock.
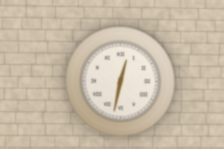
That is 12:32
